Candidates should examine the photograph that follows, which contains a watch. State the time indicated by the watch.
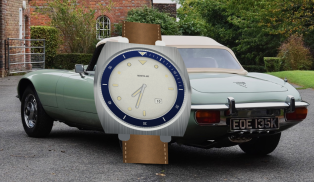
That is 7:33
